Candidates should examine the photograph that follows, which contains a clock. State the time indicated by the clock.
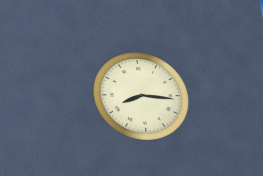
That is 8:16
